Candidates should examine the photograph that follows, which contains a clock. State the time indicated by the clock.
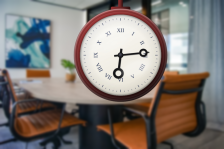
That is 6:14
